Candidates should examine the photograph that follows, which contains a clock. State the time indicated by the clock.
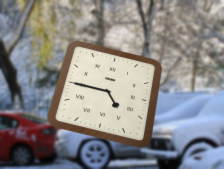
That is 4:45
